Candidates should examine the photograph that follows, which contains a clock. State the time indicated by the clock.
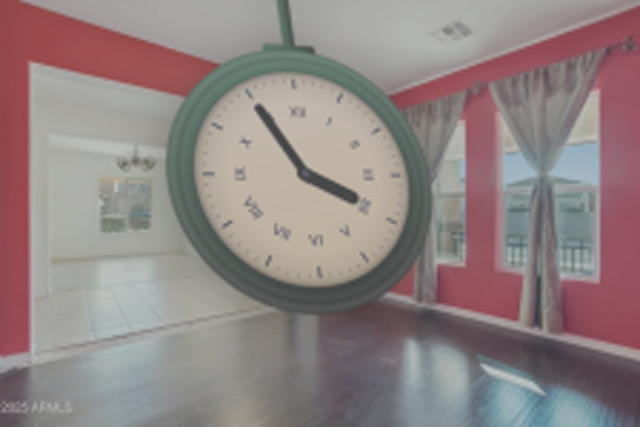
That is 3:55
